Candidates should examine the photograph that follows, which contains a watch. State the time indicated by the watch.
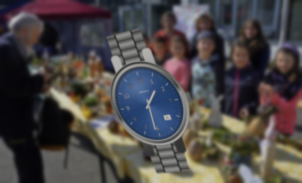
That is 1:31
